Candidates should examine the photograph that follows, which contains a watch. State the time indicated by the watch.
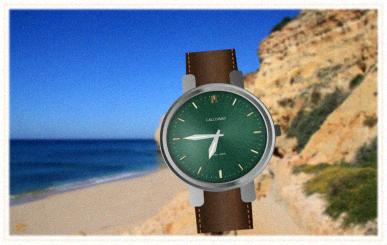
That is 6:45
